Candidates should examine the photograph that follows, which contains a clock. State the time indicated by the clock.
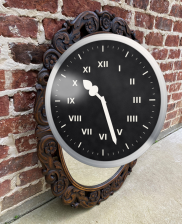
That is 10:27
